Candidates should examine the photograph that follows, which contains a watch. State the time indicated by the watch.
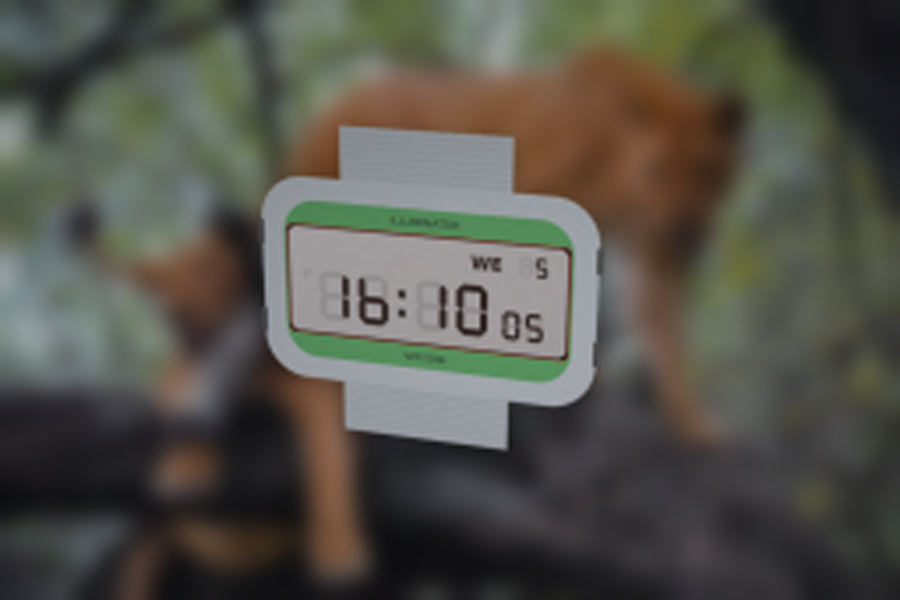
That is 16:10:05
